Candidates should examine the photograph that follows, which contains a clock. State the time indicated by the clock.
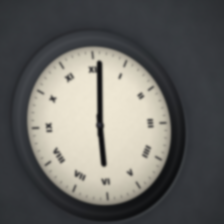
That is 6:01
